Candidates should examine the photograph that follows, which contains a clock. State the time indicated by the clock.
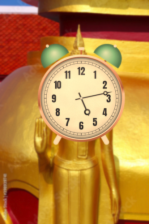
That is 5:13
